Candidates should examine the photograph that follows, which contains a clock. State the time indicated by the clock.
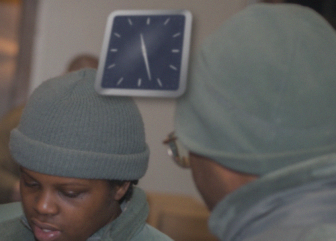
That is 11:27
